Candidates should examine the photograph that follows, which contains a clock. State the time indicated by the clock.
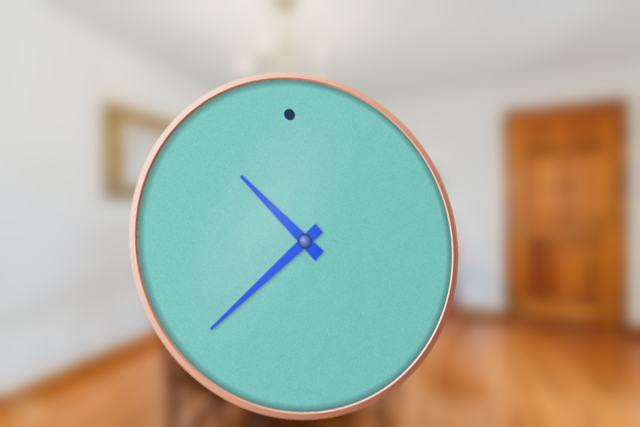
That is 10:39
